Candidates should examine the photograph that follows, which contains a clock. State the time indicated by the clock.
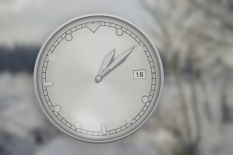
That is 1:09
